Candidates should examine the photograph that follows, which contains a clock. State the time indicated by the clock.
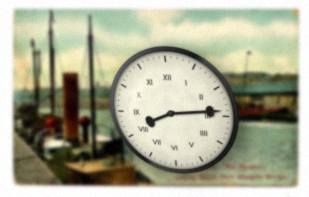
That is 8:14
